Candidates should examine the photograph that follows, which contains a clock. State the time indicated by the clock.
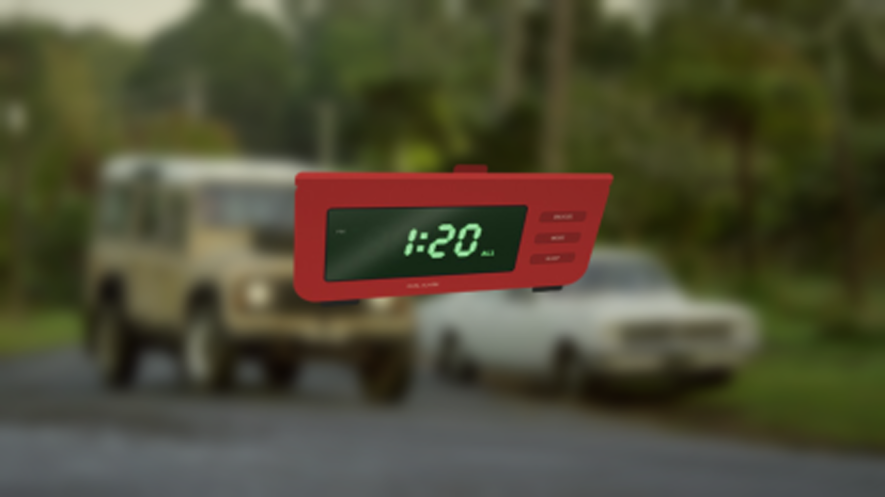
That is 1:20
